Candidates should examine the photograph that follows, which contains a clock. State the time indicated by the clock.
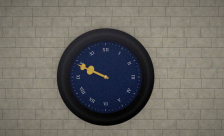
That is 9:49
